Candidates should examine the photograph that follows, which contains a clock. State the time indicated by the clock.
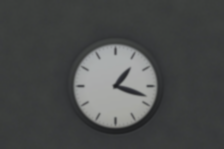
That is 1:18
